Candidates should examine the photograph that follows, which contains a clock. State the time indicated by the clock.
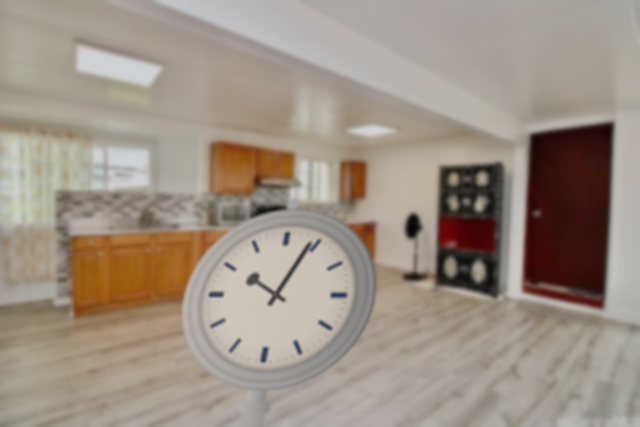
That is 10:04
